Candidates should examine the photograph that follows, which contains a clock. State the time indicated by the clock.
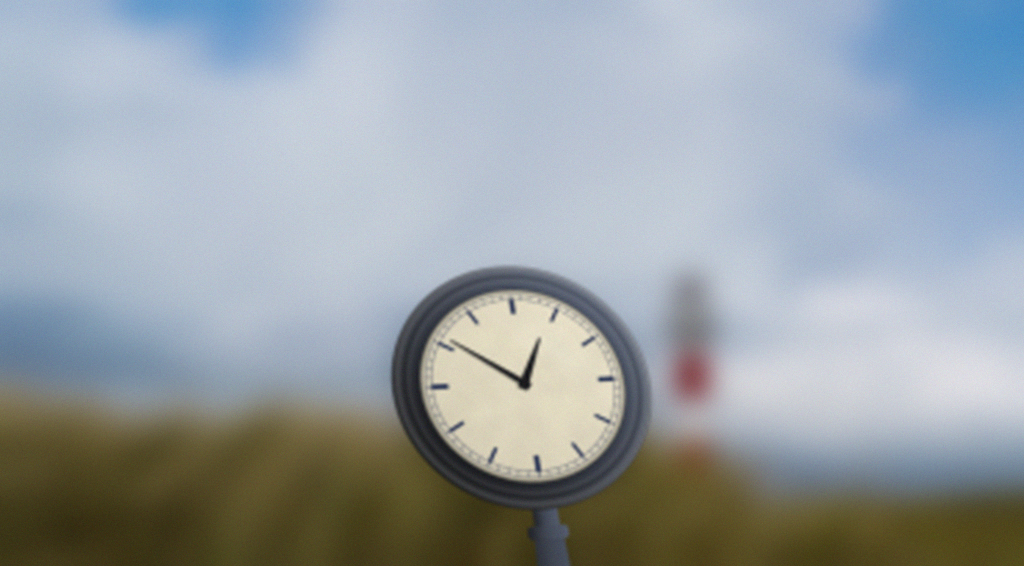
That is 12:51
